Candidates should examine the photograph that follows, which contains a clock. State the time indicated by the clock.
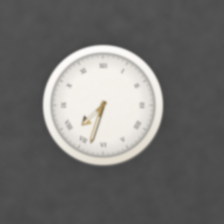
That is 7:33
